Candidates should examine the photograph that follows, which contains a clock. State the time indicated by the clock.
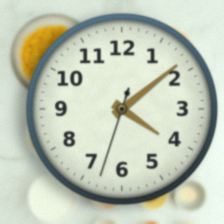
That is 4:08:33
